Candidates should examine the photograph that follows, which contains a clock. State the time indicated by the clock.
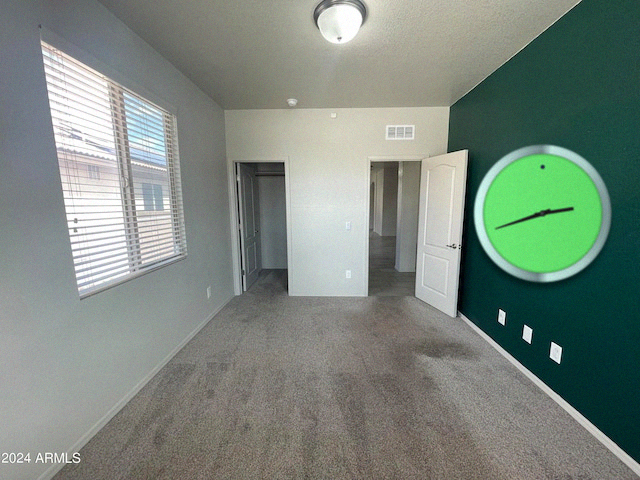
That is 2:42
